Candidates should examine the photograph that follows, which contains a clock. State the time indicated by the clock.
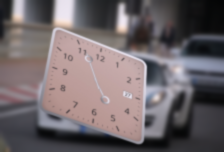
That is 4:56
